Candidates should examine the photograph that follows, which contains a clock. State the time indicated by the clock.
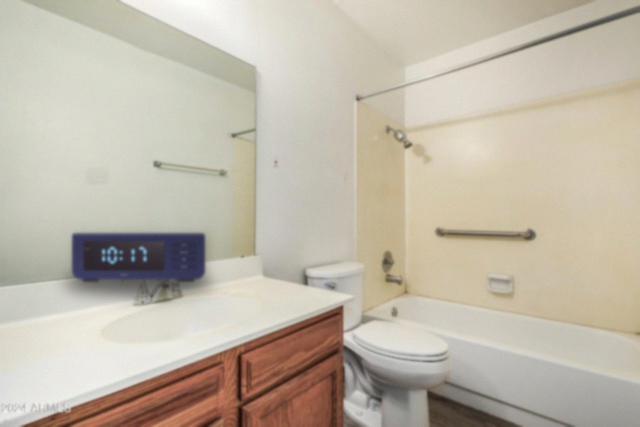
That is 10:17
